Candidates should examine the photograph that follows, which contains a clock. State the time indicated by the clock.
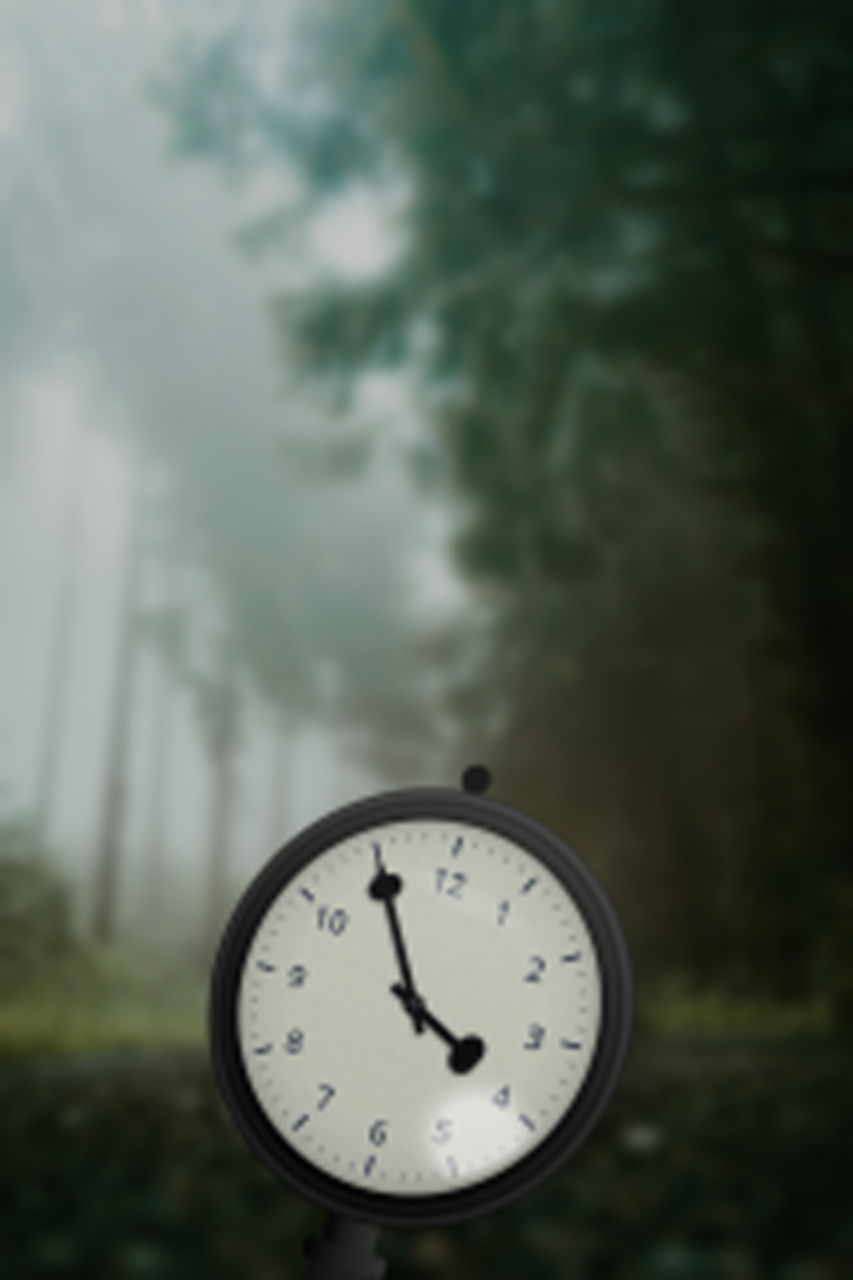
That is 3:55
